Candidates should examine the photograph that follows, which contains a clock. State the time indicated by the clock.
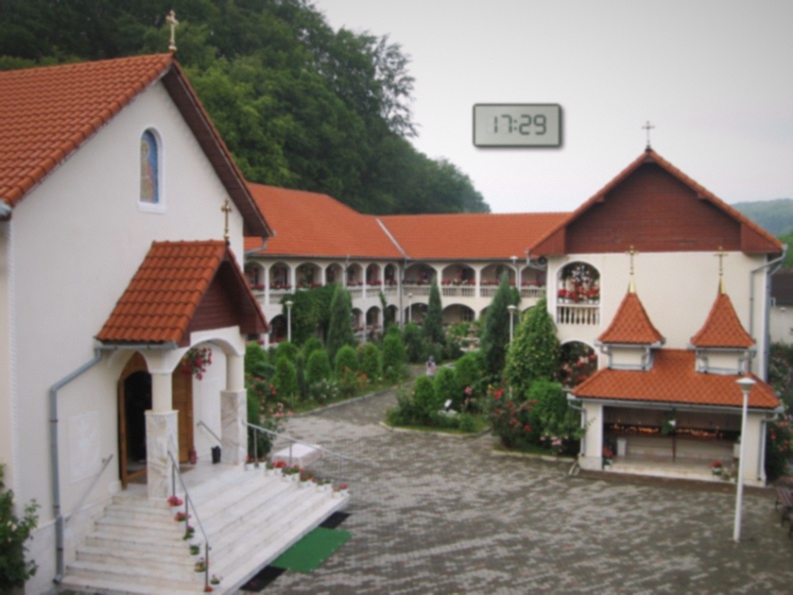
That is 17:29
